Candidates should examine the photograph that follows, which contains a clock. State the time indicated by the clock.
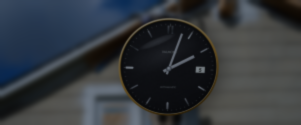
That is 2:03
